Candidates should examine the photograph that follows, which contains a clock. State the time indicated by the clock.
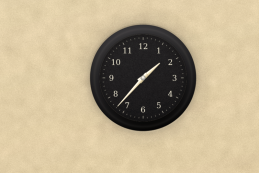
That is 1:37
